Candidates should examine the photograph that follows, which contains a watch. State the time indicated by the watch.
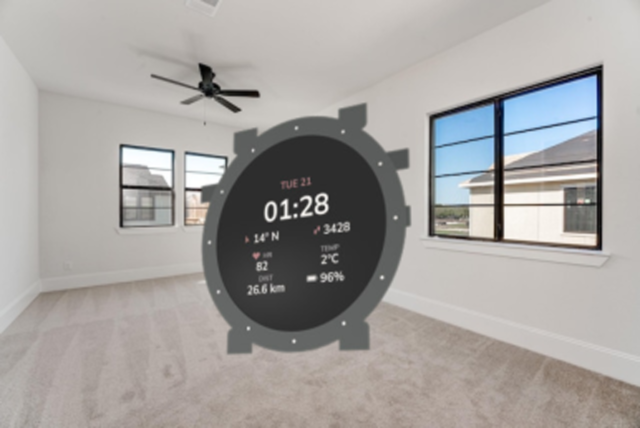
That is 1:28
